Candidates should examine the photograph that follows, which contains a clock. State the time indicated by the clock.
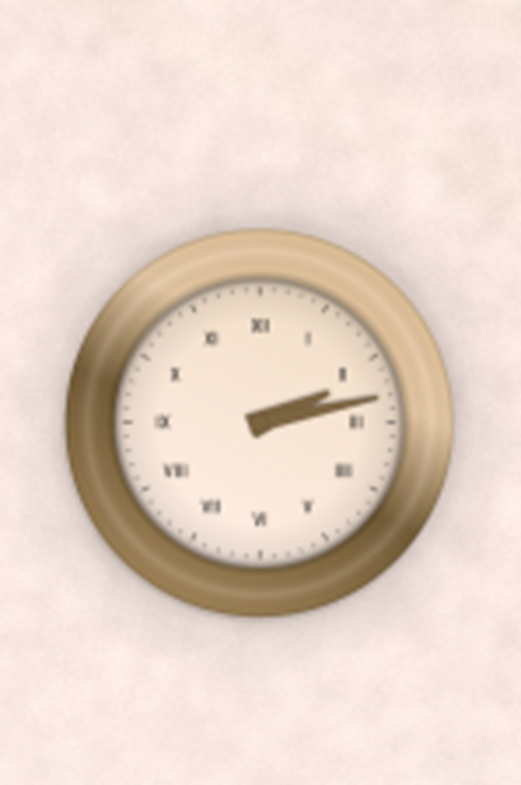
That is 2:13
